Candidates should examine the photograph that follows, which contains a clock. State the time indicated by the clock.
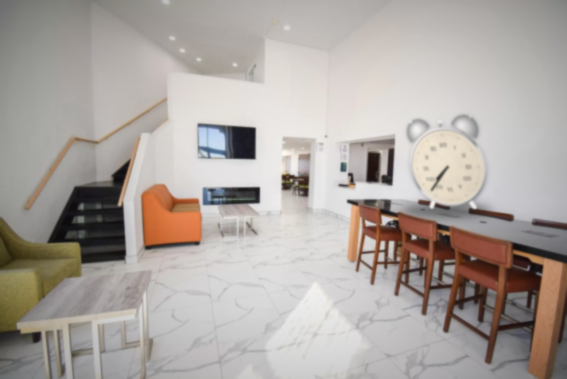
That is 7:37
